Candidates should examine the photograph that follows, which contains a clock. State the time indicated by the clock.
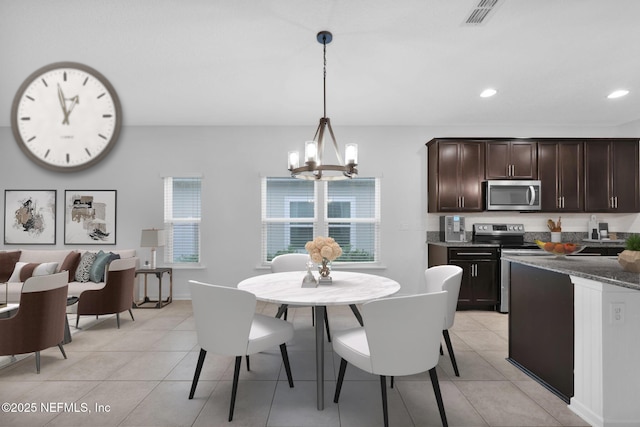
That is 12:58
